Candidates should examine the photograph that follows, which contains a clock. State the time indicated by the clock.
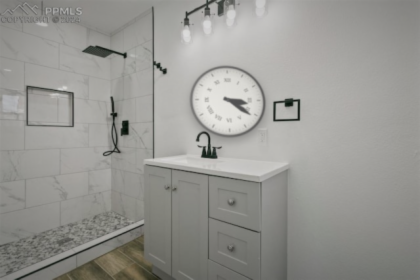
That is 3:21
